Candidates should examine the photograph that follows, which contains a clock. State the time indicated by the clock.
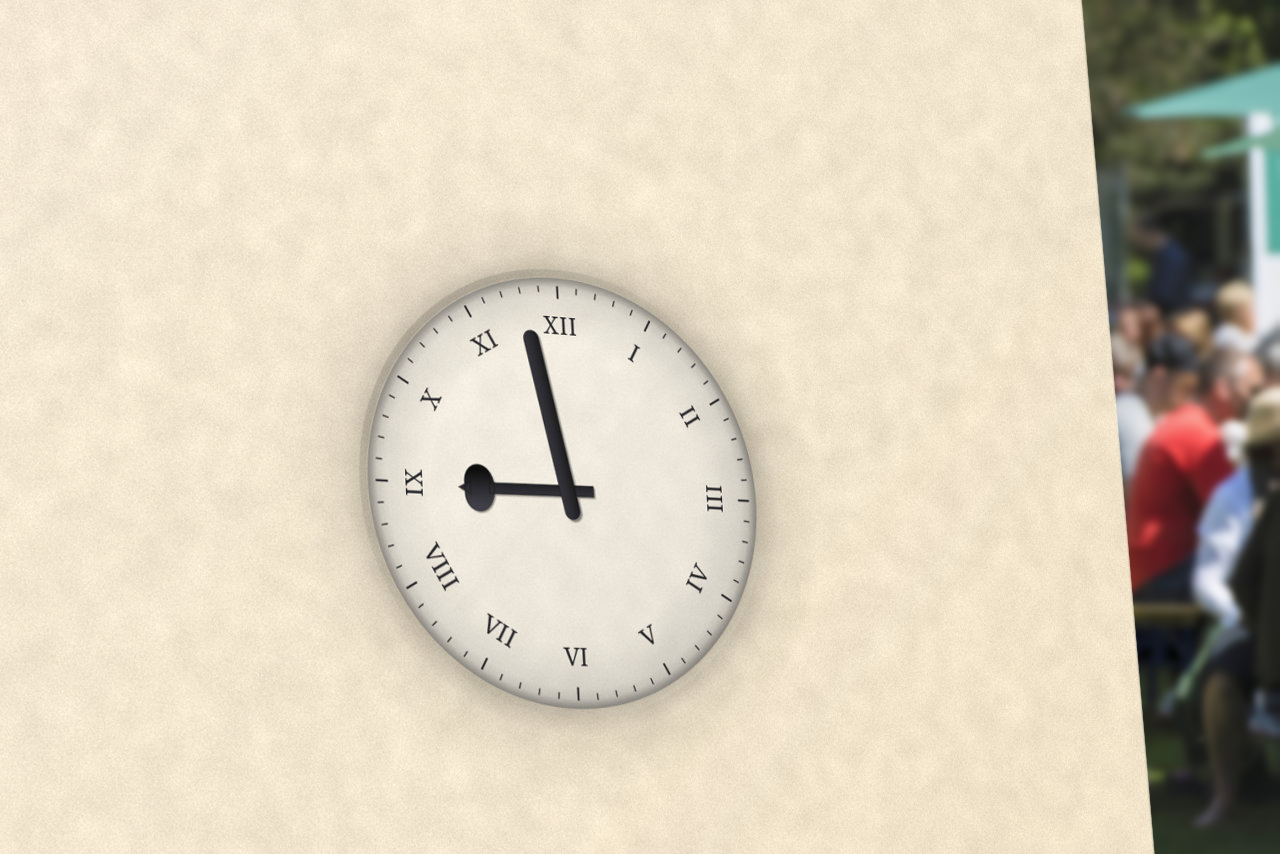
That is 8:58
